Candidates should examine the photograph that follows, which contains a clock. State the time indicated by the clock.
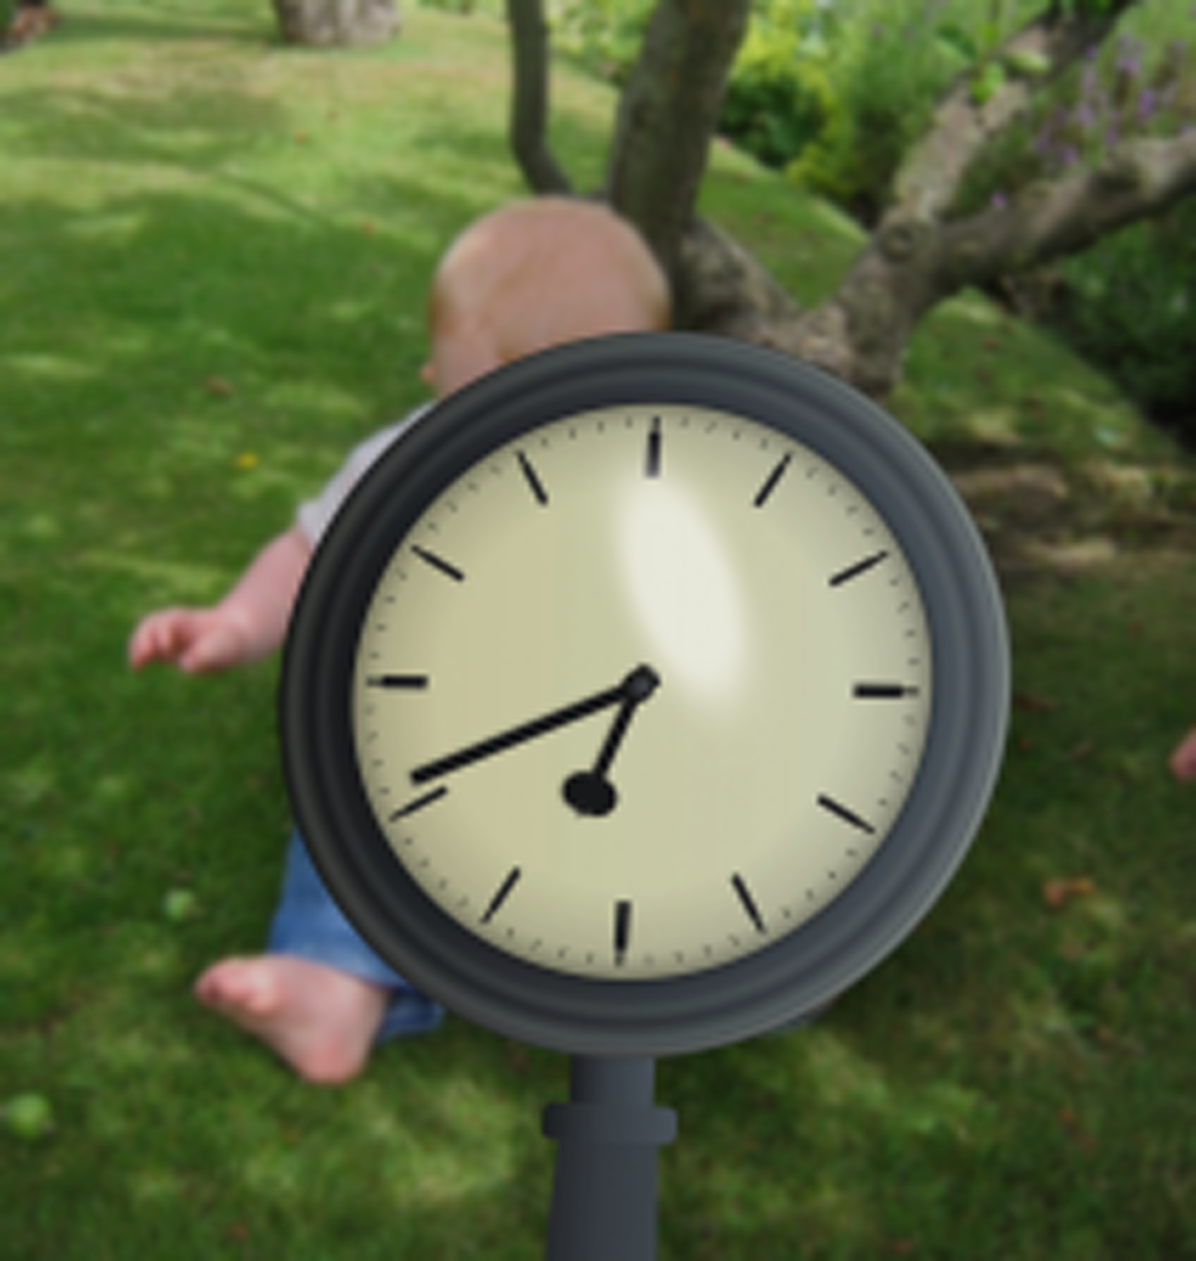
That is 6:41
